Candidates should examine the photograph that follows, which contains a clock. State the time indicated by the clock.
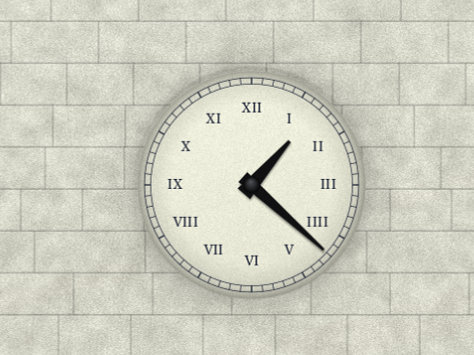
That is 1:22
